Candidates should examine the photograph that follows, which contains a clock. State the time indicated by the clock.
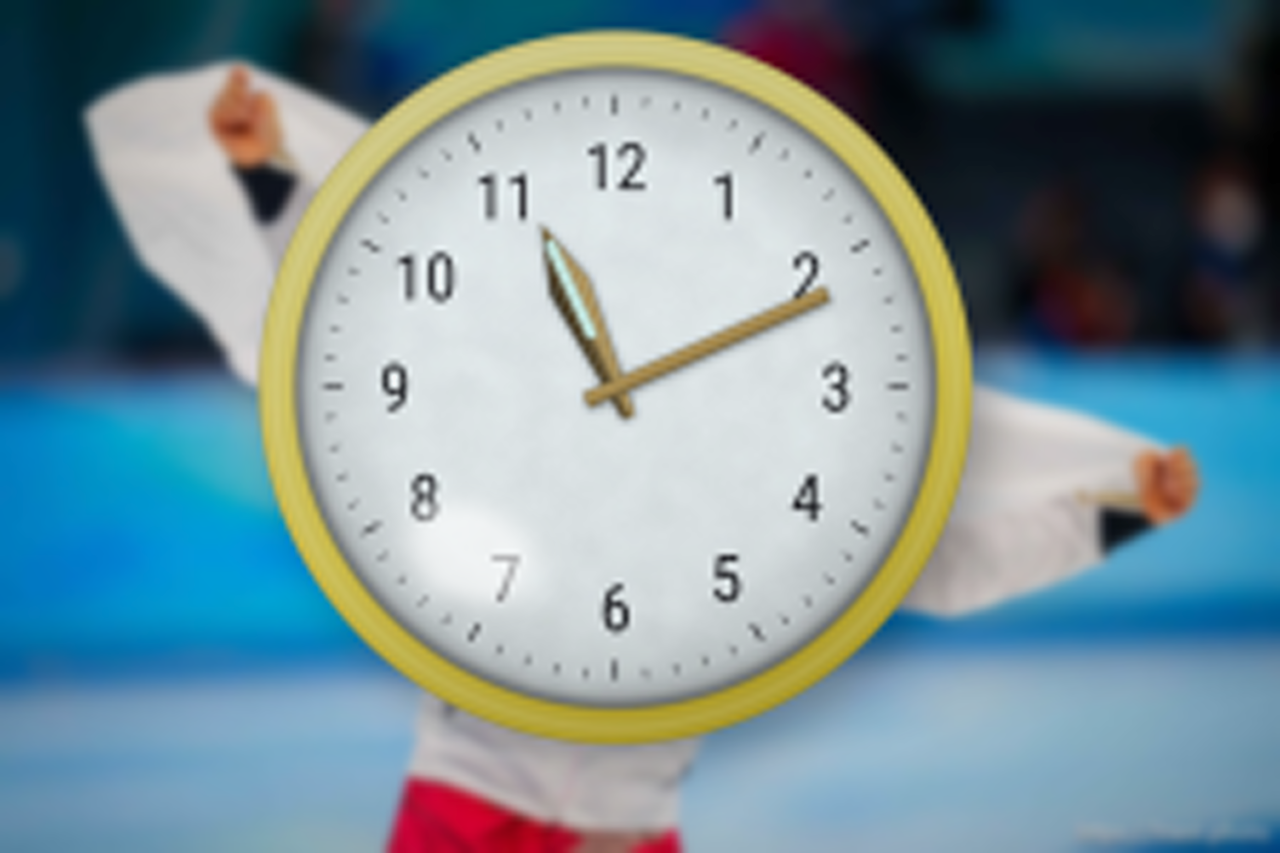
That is 11:11
